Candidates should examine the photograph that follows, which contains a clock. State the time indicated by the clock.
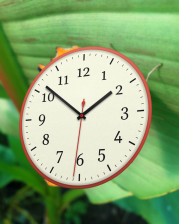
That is 1:51:31
